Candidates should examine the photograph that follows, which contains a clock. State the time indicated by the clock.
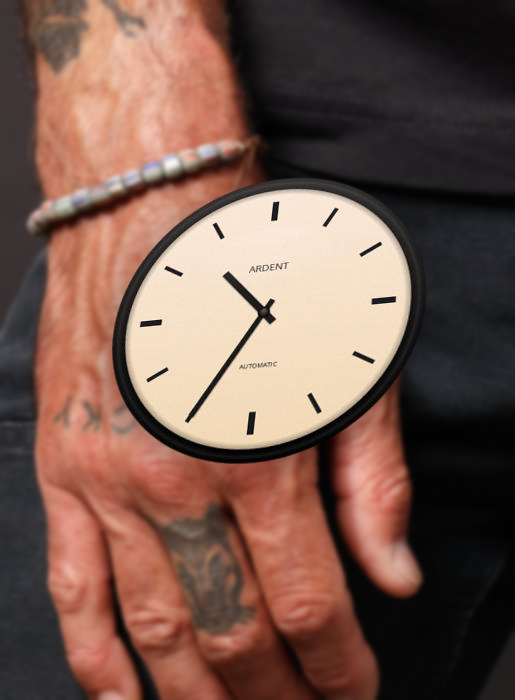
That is 10:35
